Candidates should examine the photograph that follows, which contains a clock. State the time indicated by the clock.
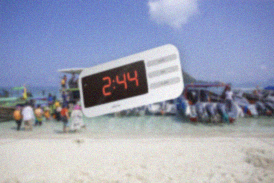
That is 2:44
